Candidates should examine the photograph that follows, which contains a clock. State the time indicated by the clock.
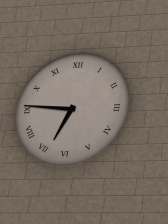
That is 6:46
